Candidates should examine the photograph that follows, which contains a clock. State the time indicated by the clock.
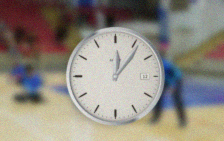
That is 12:06
